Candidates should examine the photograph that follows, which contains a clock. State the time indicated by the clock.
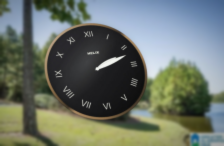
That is 2:12
